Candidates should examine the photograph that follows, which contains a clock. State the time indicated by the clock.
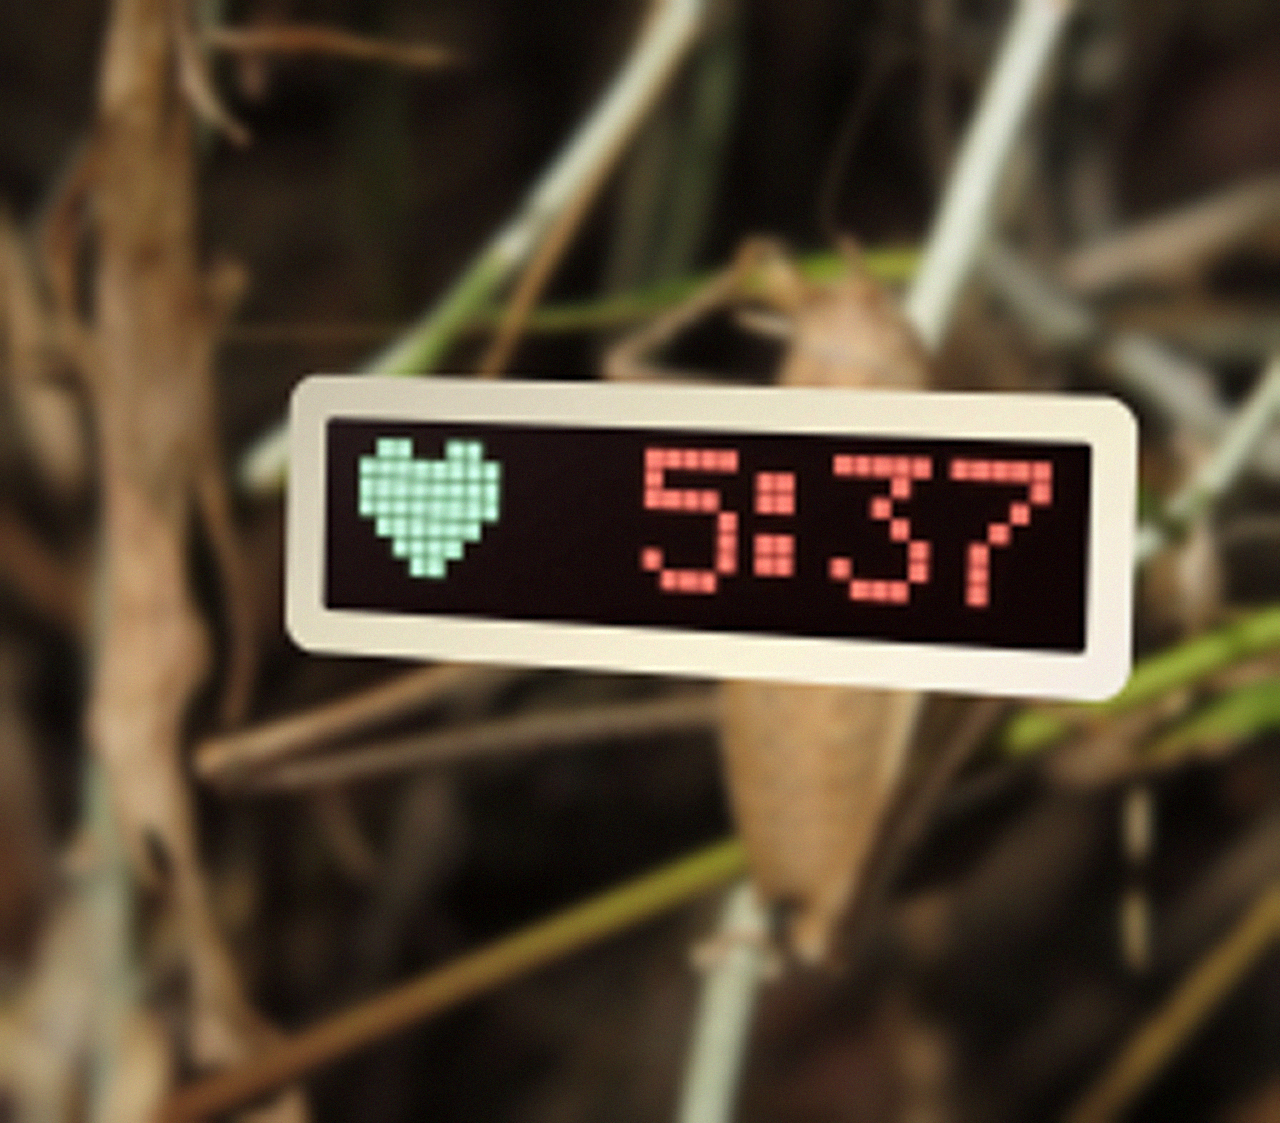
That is 5:37
